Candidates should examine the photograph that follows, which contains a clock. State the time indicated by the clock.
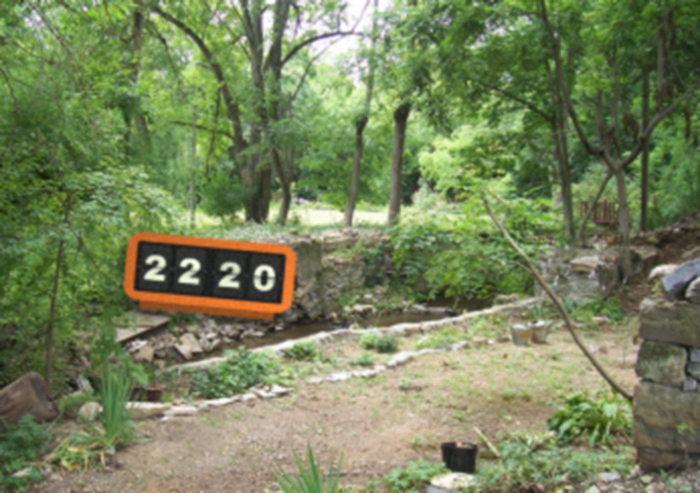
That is 22:20
